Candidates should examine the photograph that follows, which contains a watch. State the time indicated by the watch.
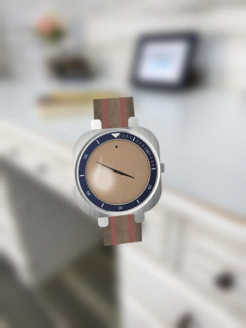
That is 3:50
